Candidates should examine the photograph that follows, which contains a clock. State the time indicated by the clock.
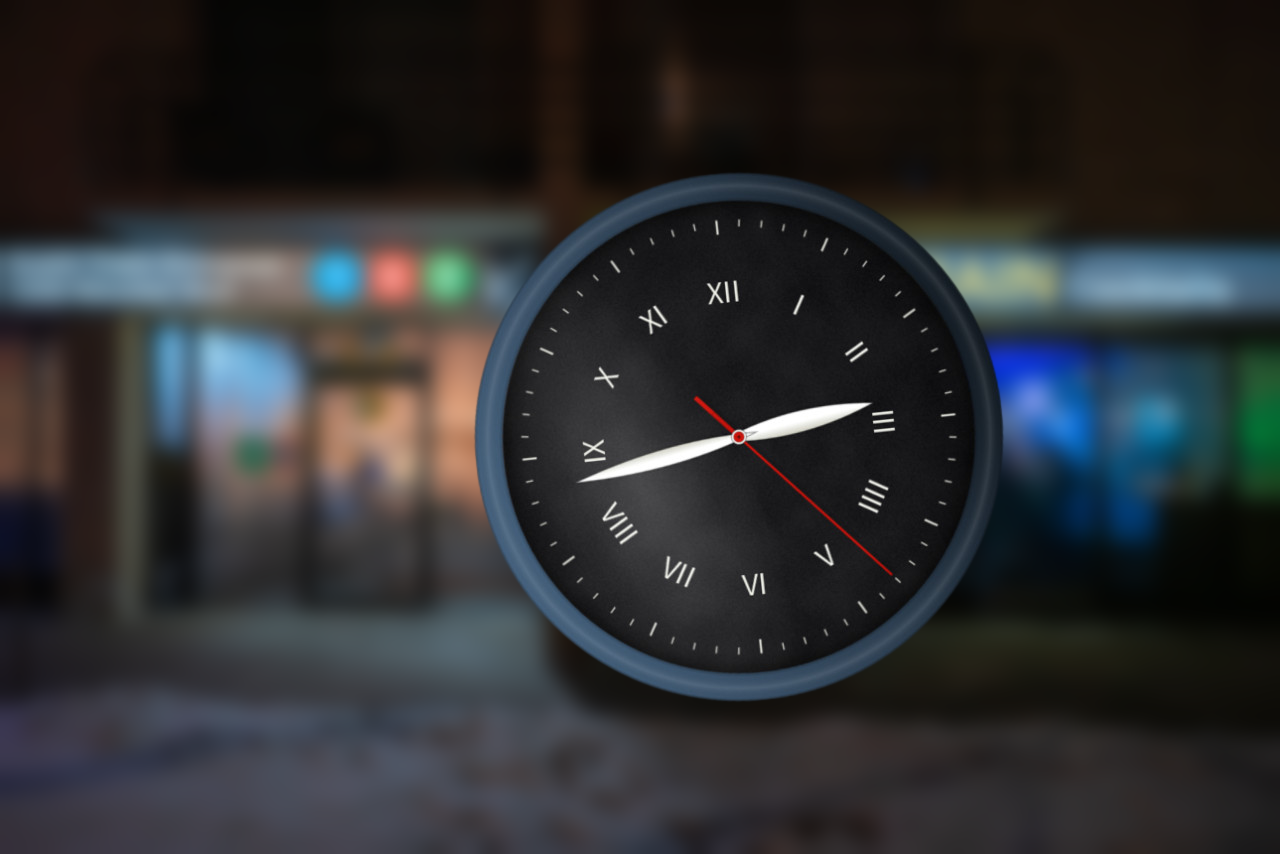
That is 2:43:23
